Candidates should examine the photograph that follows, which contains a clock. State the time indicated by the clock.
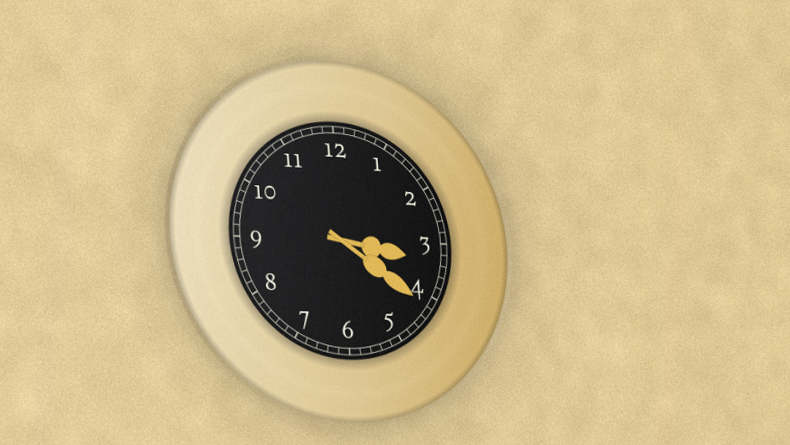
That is 3:21
